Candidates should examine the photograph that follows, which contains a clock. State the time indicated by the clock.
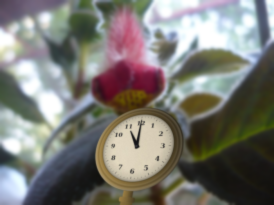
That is 11:00
